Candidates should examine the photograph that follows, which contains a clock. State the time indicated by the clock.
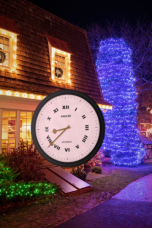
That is 8:38
